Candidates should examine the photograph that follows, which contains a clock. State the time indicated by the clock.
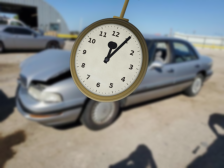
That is 12:05
